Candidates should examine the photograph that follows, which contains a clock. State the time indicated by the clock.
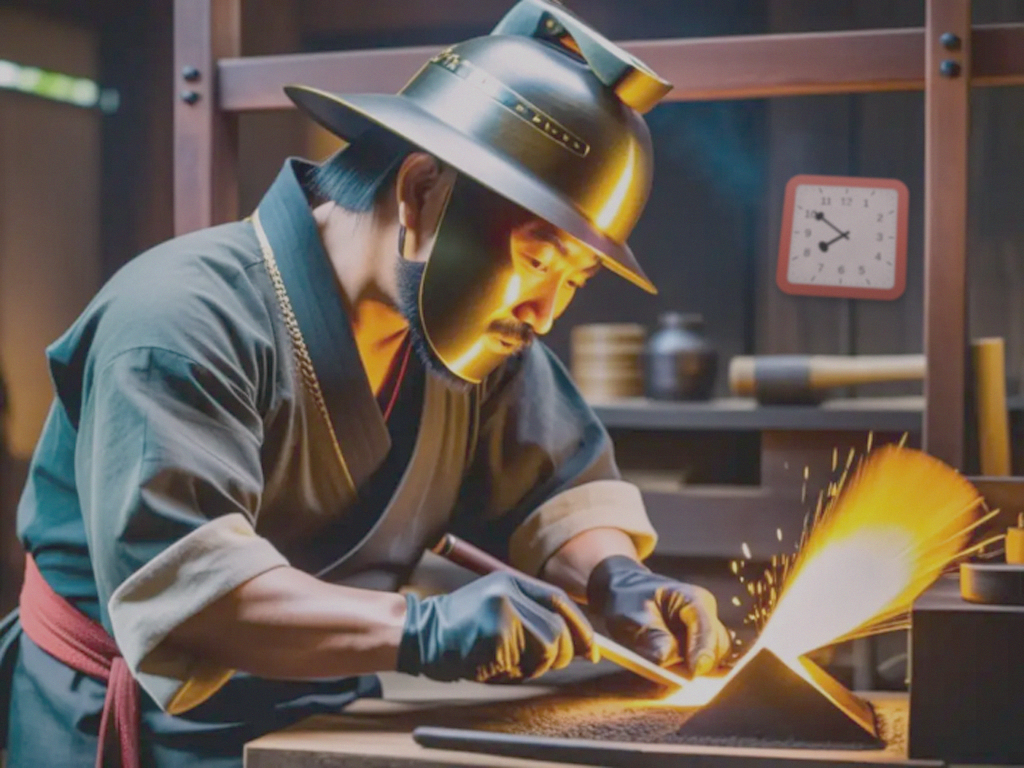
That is 7:51
